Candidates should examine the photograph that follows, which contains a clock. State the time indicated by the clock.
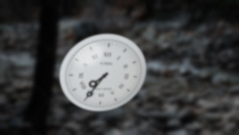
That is 7:35
